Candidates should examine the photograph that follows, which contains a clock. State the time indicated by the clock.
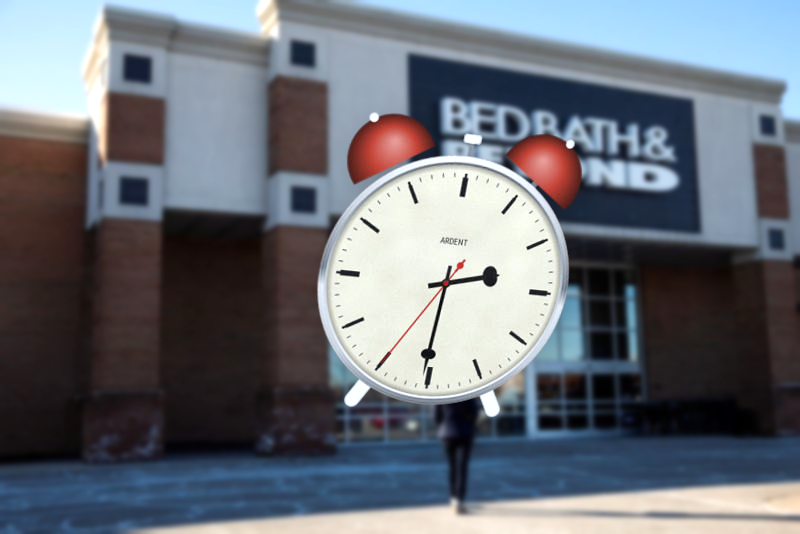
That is 2:30:35
